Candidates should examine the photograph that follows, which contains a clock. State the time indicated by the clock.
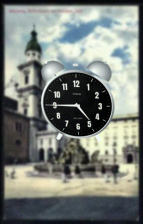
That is 4:45
